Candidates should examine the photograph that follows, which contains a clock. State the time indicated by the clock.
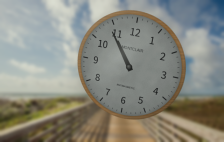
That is 10:54
